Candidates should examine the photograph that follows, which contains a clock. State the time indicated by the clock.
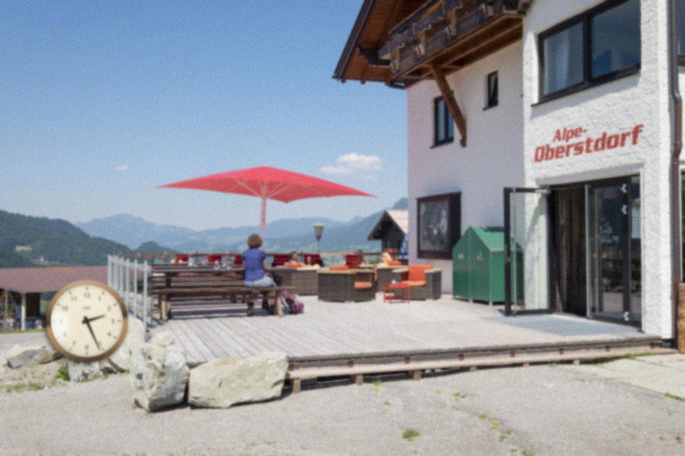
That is 2:26
